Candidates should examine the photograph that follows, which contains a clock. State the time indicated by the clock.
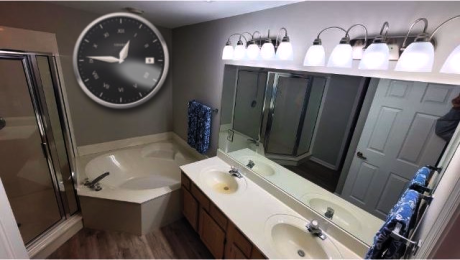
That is 12:46
